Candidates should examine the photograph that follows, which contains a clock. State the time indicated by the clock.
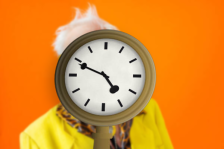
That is 4:49
